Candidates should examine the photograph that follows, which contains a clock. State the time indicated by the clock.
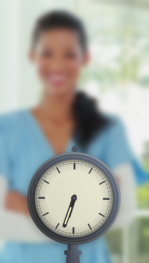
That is 6:33
